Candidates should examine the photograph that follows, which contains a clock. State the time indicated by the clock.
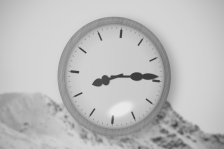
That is 8:14
